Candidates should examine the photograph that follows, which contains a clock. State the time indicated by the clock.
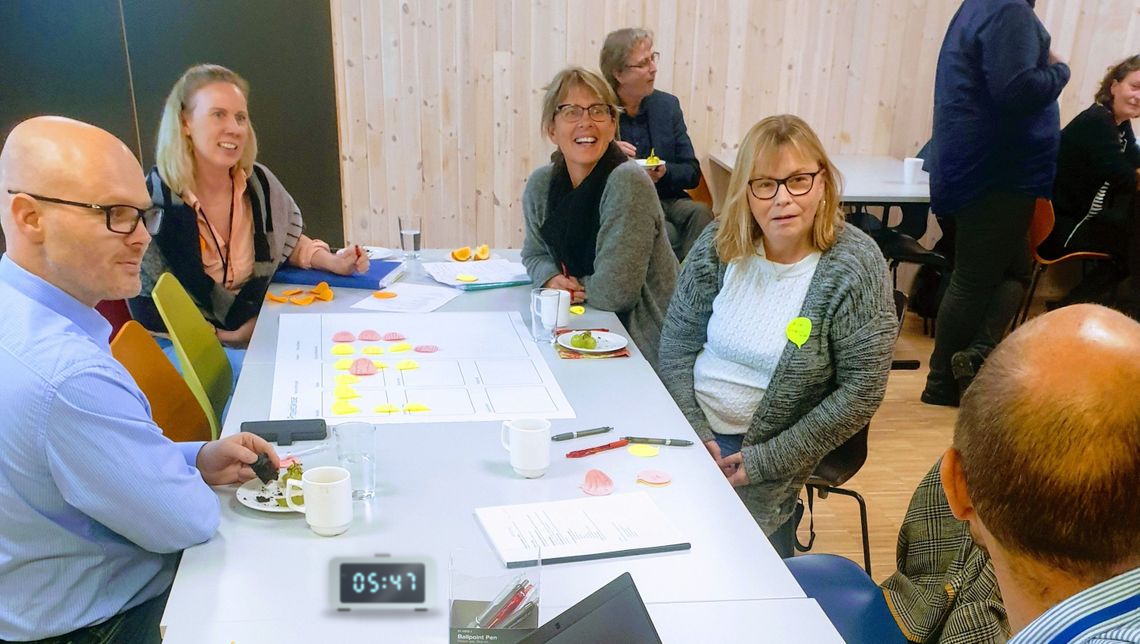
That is 5:47
